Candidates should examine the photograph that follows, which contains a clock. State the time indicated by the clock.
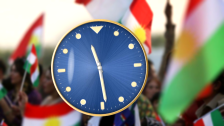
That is 11:29
